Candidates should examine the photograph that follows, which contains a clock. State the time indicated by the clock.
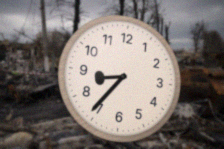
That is 8:36
